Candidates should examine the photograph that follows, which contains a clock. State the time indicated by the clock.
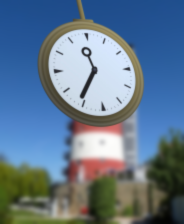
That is 11:36
